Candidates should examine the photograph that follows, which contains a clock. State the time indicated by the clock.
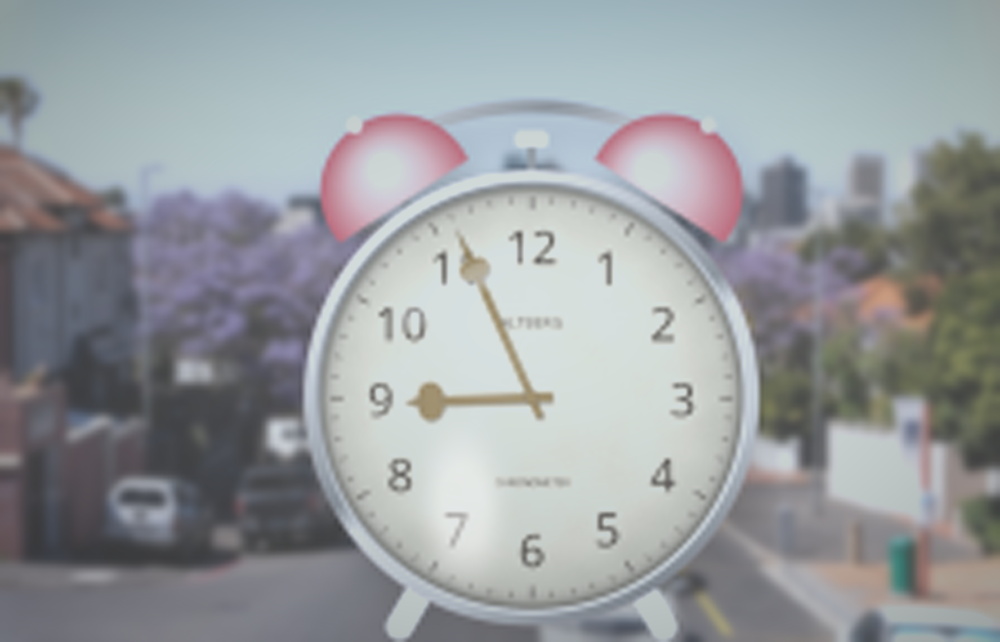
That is 8:56
